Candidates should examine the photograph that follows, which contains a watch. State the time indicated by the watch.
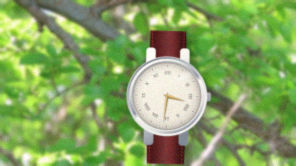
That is 3:31
